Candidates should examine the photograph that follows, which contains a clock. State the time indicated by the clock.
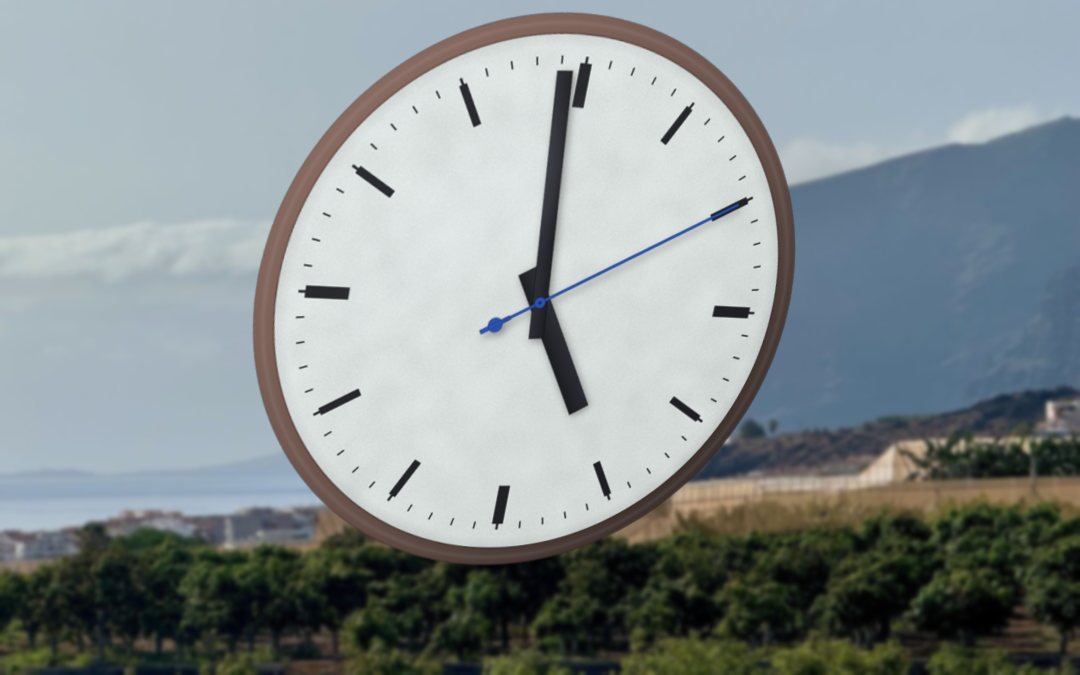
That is 4:59:10
